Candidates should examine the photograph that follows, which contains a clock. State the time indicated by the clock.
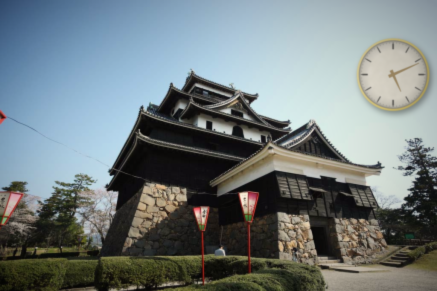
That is 5:11
